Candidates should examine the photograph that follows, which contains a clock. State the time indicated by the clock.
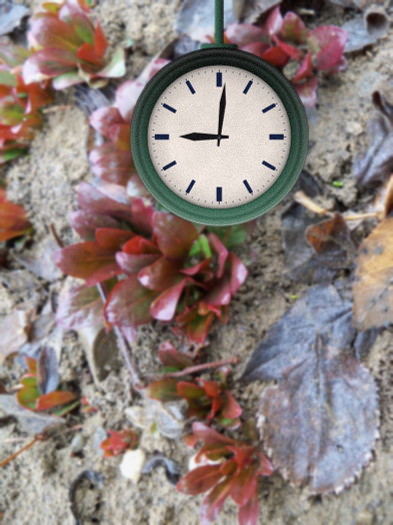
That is 9:01
